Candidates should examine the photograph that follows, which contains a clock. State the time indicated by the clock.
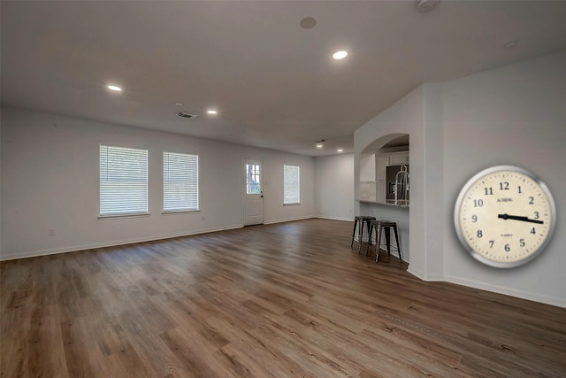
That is 3:17
